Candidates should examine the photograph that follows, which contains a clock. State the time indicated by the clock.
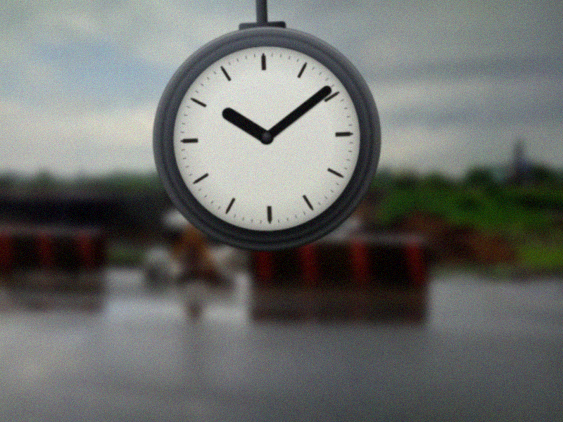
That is 10:09
